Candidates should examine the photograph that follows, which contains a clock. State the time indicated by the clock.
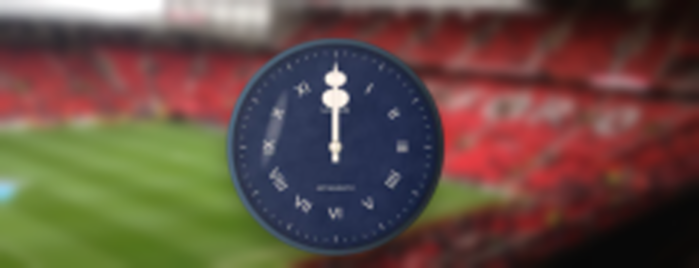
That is 12:00
